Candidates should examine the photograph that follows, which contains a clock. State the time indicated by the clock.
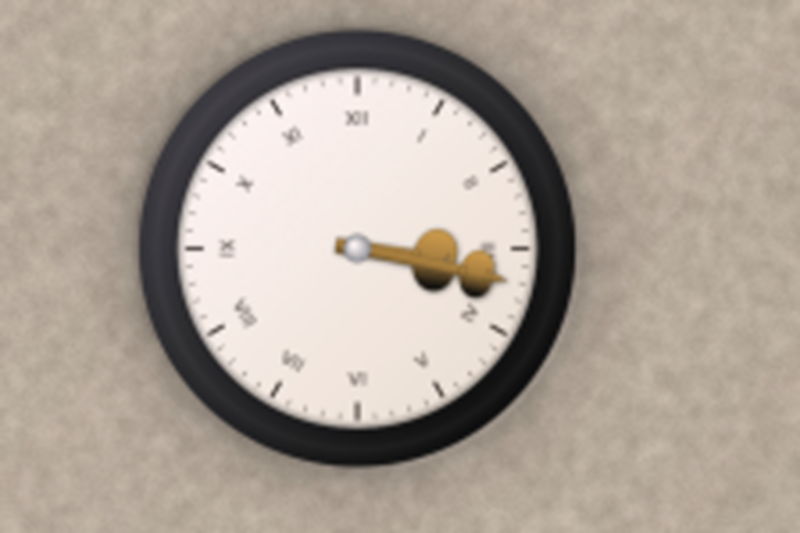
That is 3:17
